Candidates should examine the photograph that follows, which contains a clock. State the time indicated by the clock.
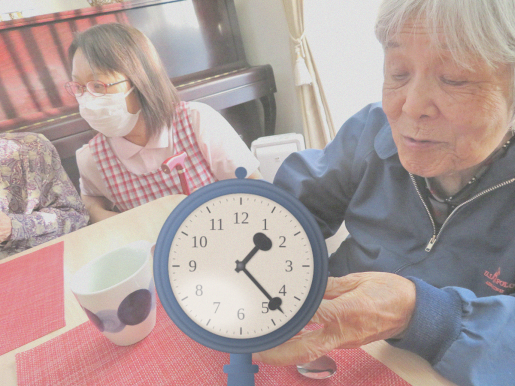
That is 1:23
